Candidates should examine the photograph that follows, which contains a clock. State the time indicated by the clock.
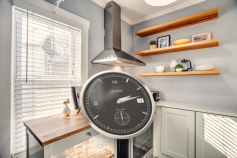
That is 2:13
